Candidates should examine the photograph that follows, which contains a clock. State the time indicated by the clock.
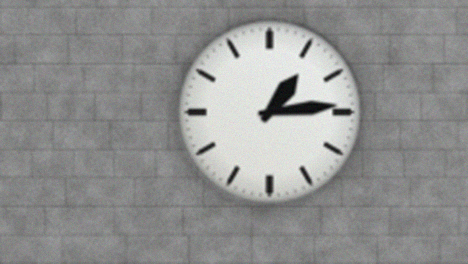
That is 1:14
